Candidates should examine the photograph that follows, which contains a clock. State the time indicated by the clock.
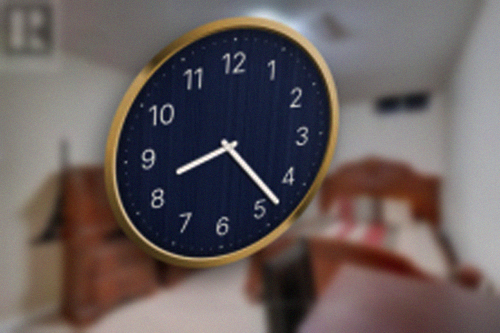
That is 8:23
